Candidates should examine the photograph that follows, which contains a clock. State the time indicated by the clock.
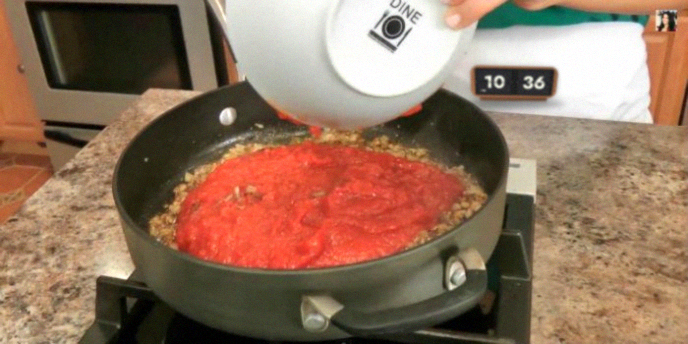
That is 10:36
